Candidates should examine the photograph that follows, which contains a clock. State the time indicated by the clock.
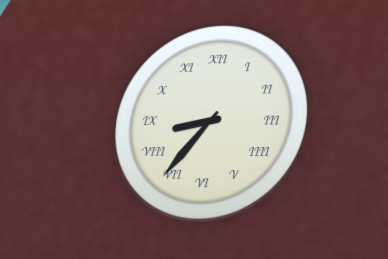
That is 8:36
